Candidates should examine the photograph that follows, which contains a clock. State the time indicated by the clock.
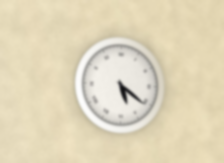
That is 5:21
